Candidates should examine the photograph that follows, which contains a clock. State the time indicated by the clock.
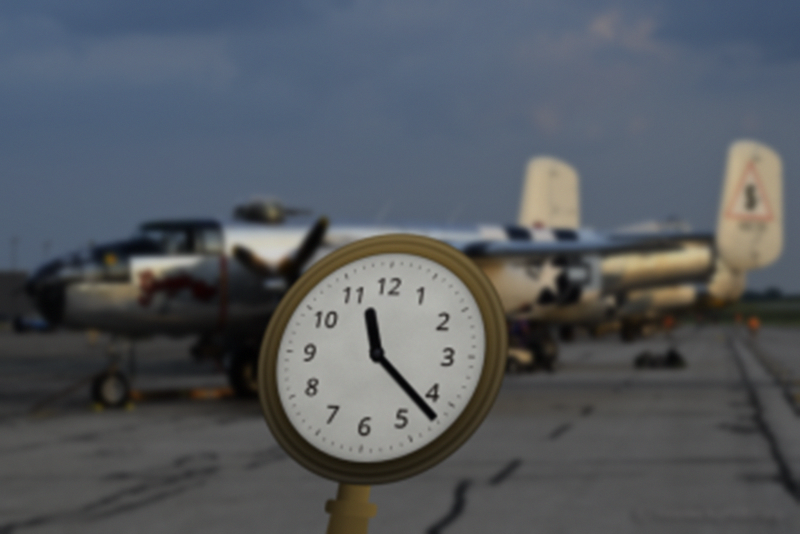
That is 11:22
